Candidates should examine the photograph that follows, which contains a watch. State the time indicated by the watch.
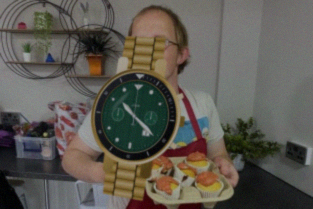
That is 10:21
